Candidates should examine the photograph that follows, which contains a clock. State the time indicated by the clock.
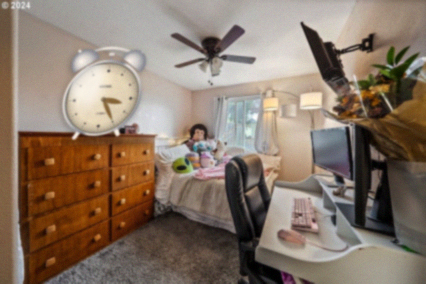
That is 3:25
